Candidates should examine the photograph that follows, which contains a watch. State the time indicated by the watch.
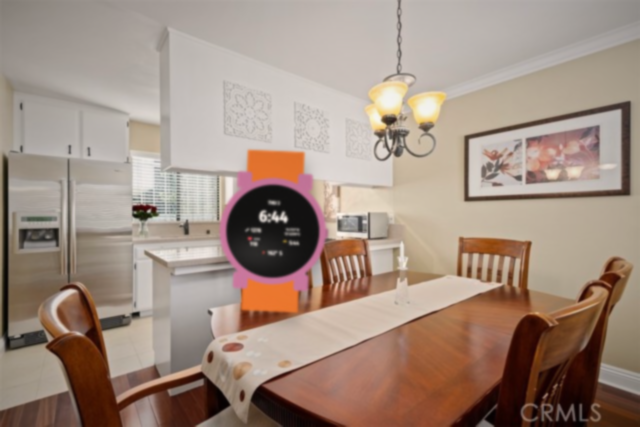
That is 6:44
